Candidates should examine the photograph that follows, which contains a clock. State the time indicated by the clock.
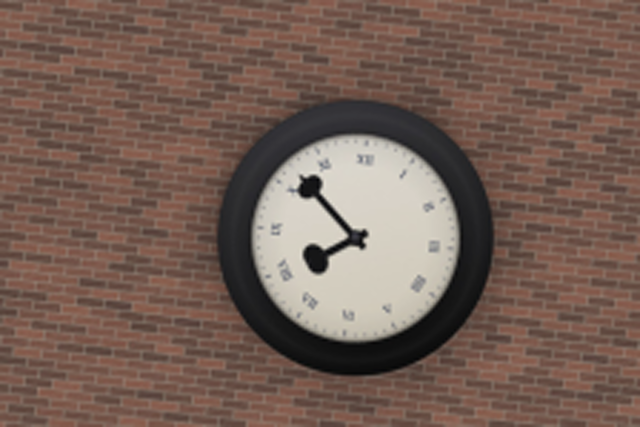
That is 7:52
